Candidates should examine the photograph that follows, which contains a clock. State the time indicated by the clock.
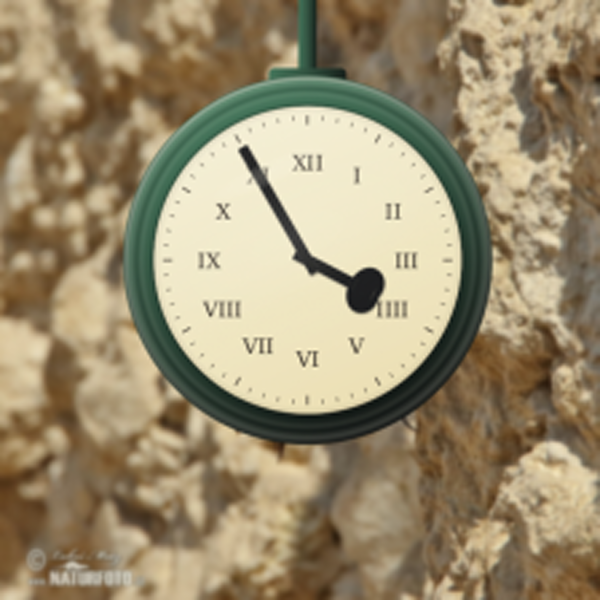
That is 3:55
